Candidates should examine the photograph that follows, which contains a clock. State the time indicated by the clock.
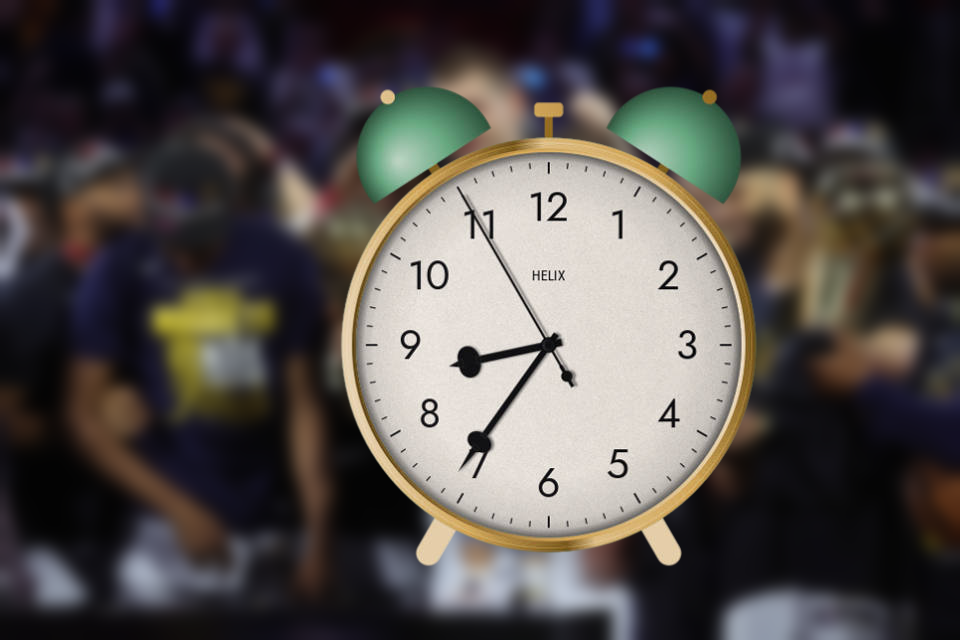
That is 8:35:55
